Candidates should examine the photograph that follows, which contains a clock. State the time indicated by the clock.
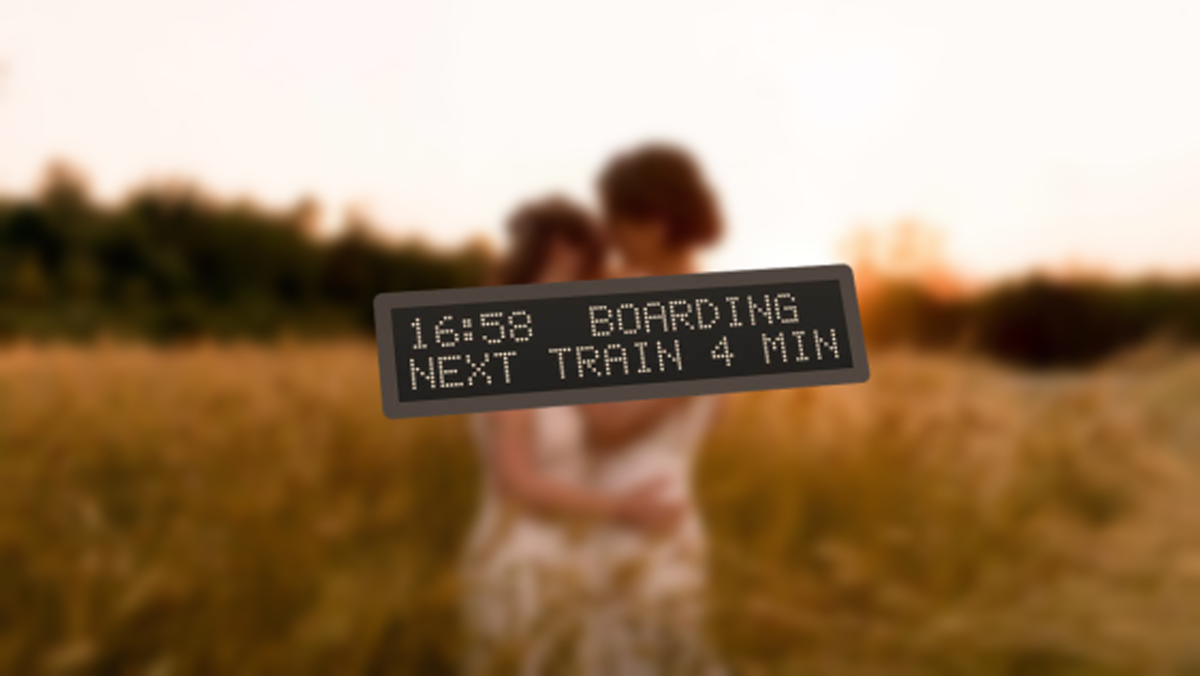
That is 16:58
